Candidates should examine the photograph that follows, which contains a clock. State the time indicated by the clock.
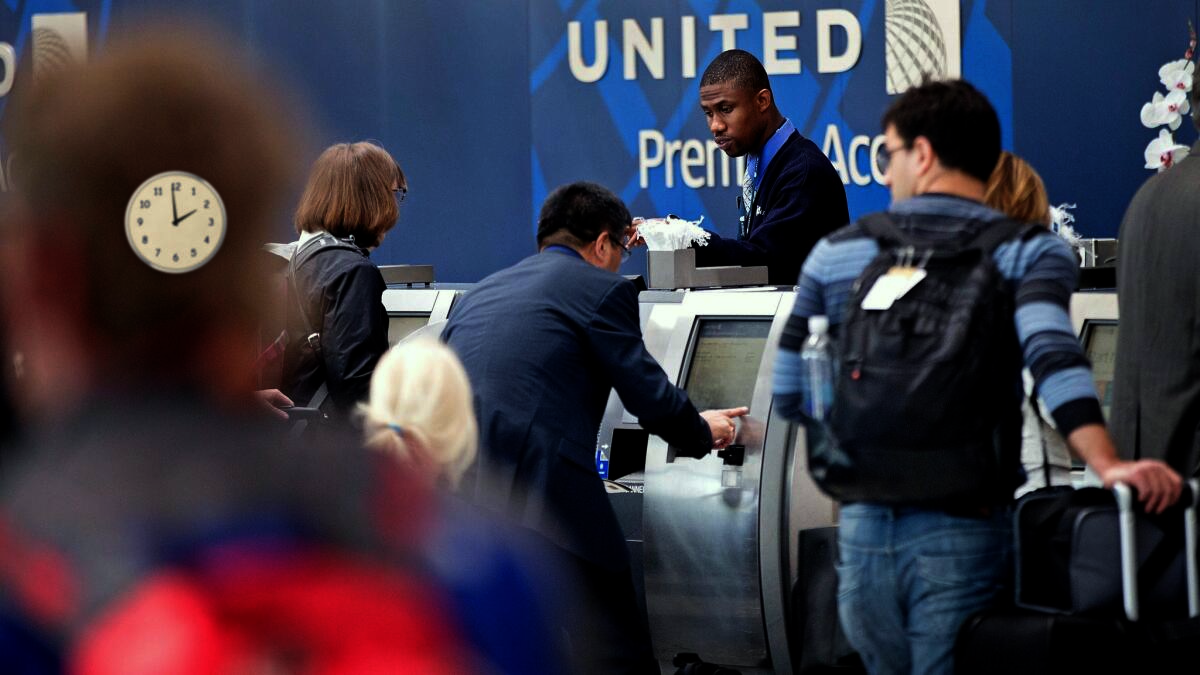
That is 1:59
